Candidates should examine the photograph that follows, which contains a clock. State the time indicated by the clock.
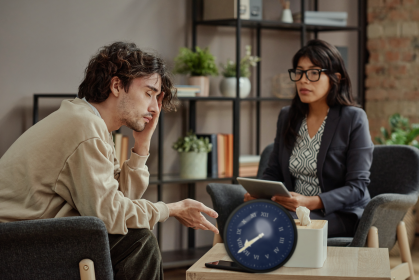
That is 7:37
